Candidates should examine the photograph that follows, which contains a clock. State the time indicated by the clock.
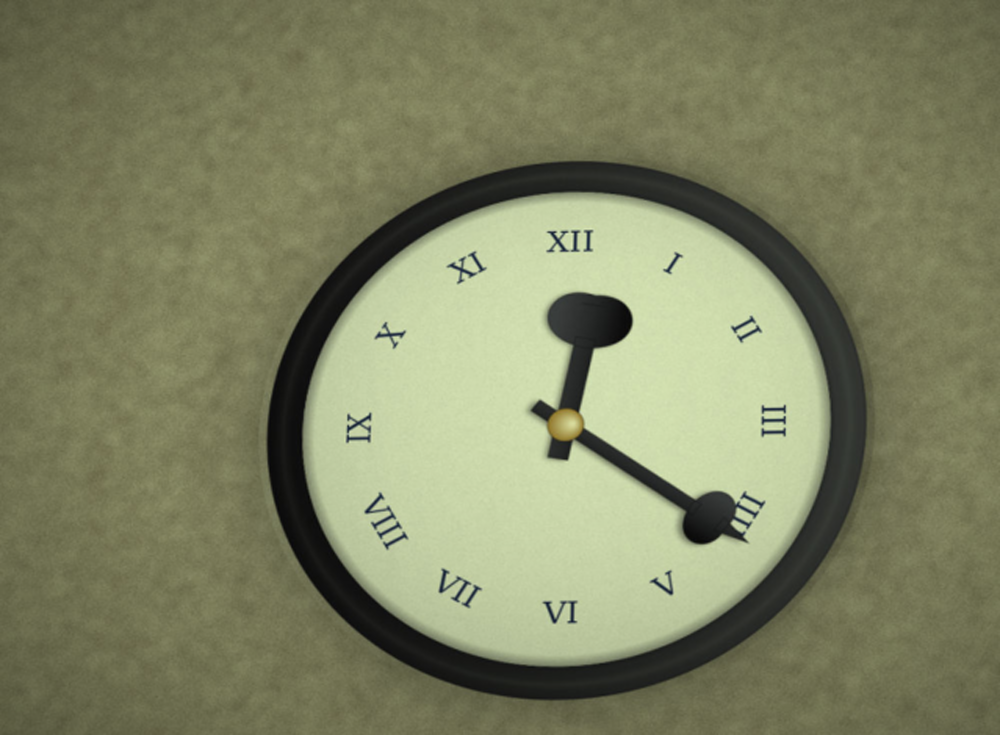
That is 12:21
